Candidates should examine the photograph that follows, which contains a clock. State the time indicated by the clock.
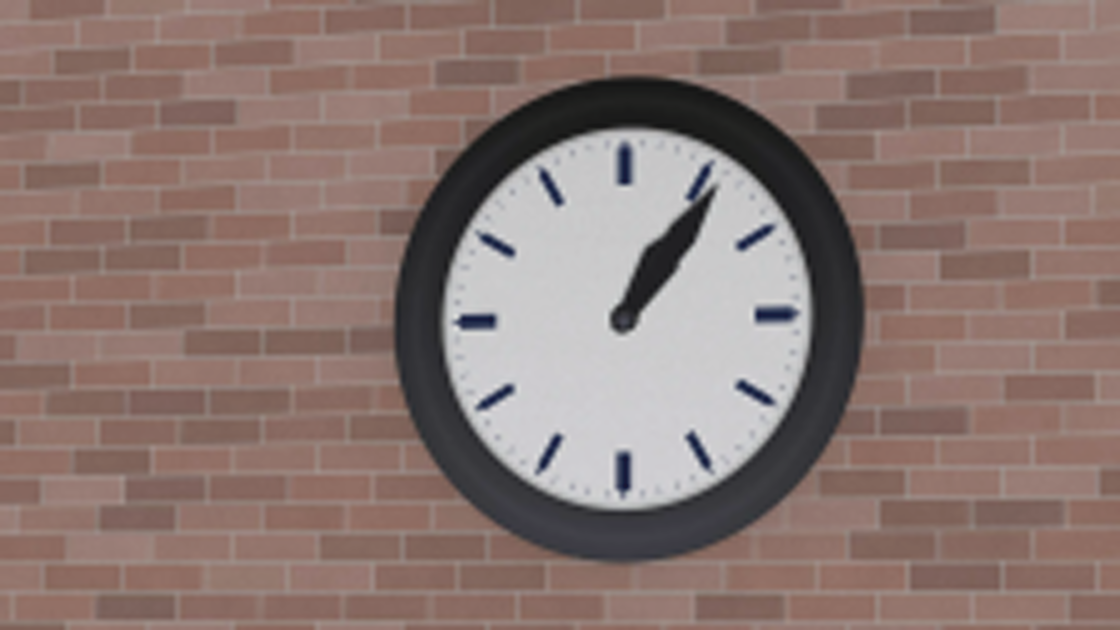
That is 1:06
